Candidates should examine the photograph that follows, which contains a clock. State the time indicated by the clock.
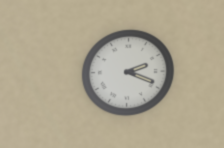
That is 2:19
